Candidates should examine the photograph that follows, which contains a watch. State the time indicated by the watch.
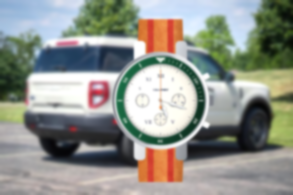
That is 5:18
